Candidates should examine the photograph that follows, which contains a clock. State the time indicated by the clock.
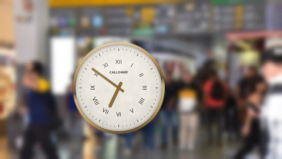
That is 6:51
